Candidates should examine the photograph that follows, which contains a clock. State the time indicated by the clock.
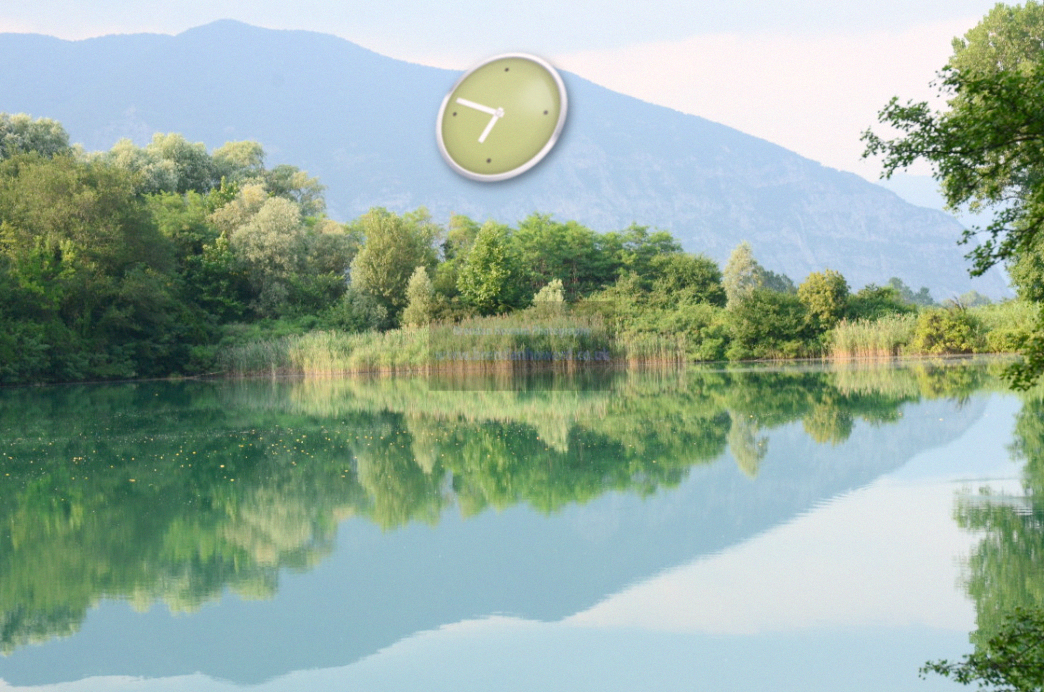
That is 6:48
